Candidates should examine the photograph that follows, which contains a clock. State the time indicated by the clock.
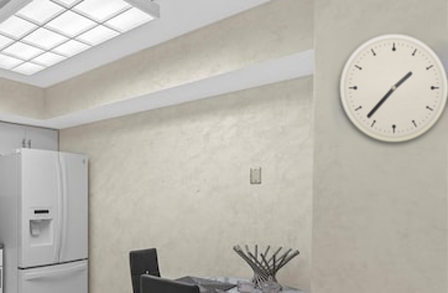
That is 1:37
